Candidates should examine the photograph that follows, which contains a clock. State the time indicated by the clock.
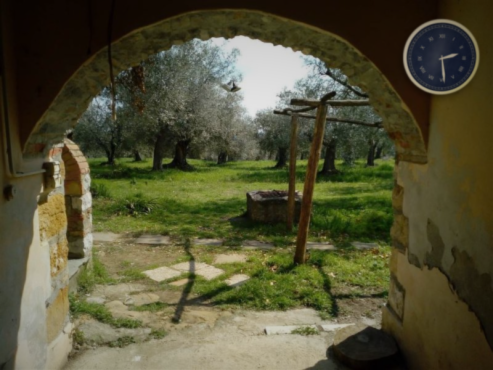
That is 2:29
